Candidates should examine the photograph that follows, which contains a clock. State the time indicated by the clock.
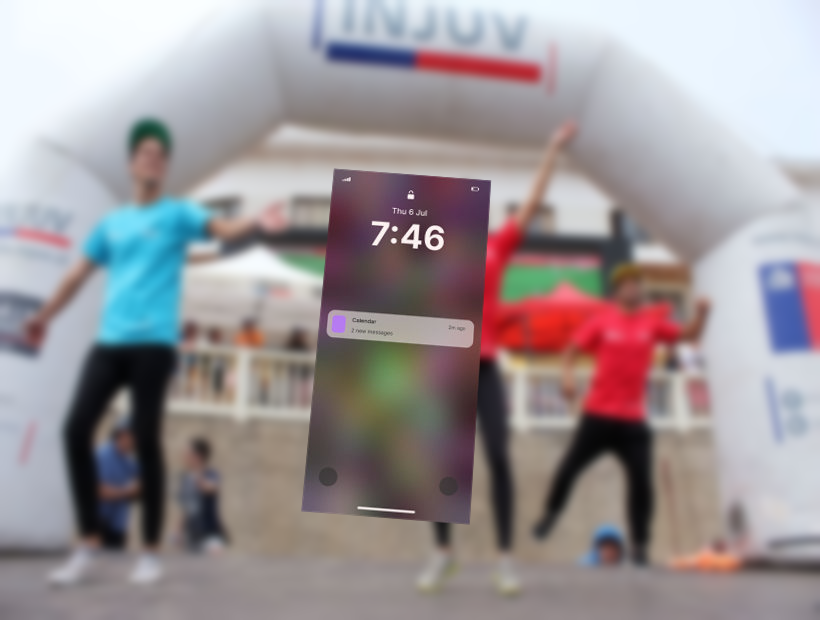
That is 7:46
